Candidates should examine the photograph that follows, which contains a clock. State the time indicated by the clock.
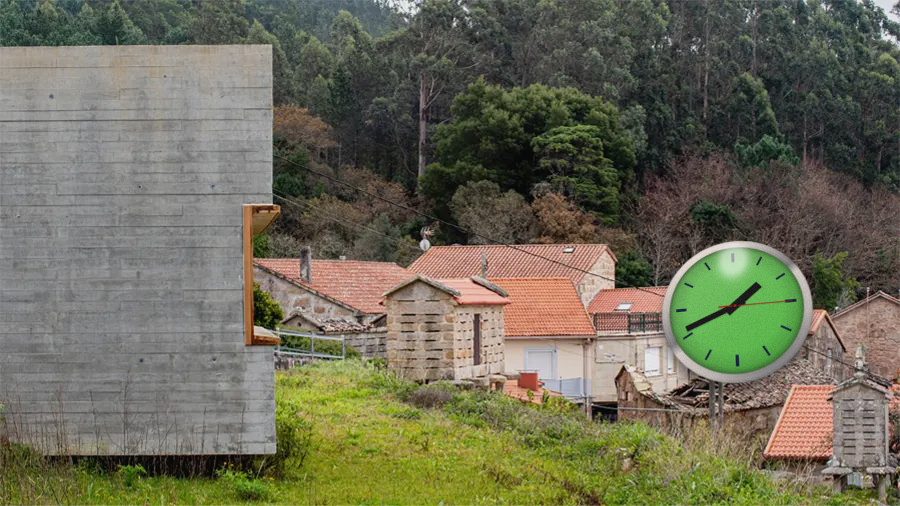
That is 1:41:15
